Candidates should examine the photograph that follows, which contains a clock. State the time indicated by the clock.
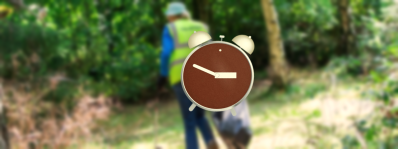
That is 2:48
